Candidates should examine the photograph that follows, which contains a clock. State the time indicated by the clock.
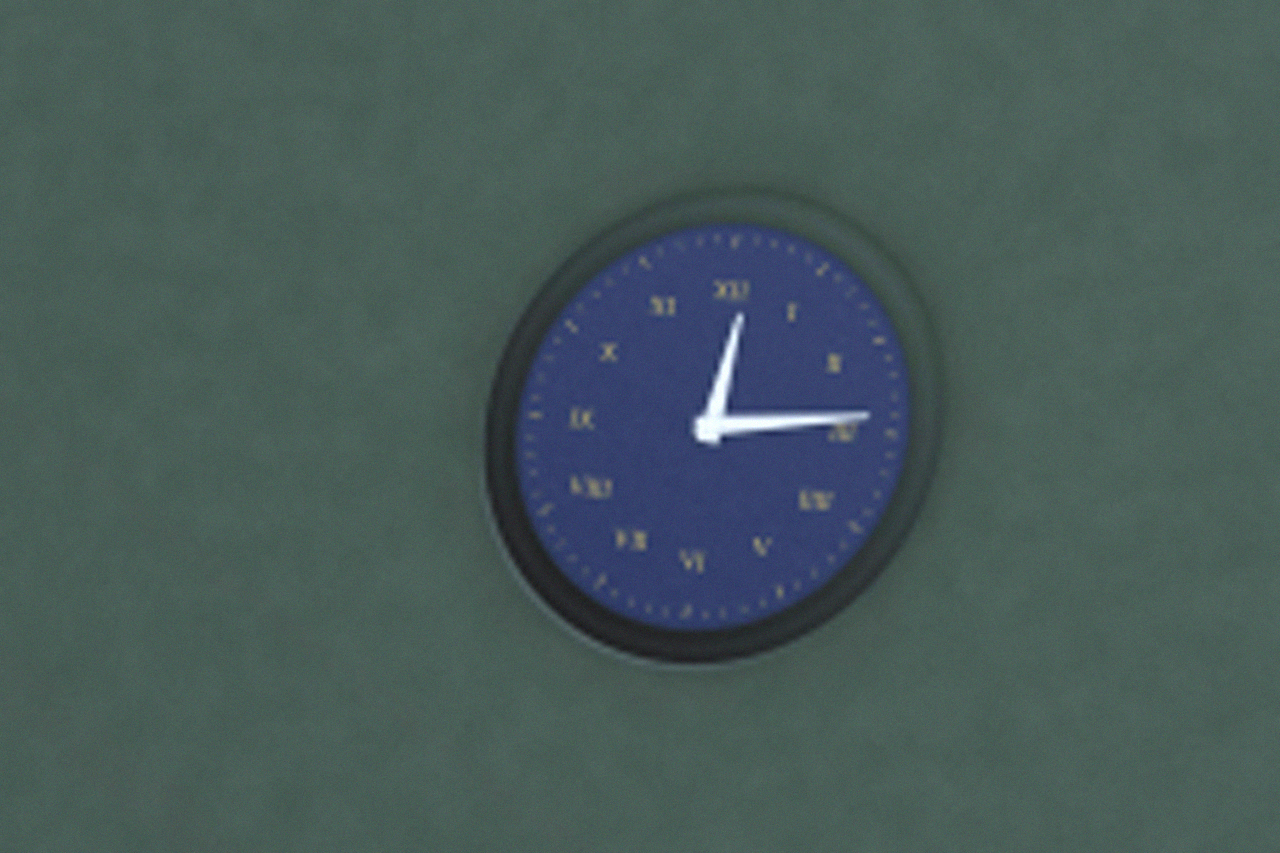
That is 12:14
